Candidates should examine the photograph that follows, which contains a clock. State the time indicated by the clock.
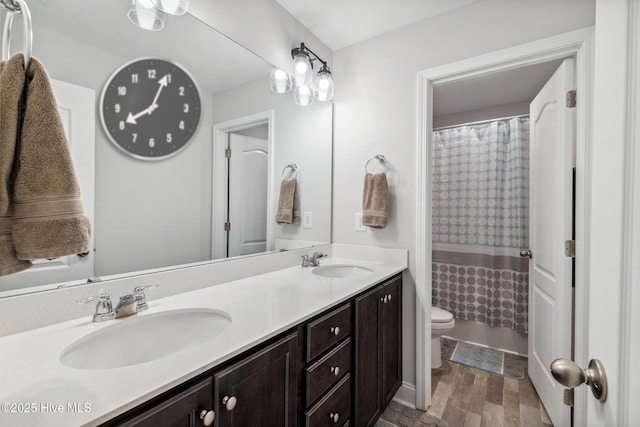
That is 8:04
